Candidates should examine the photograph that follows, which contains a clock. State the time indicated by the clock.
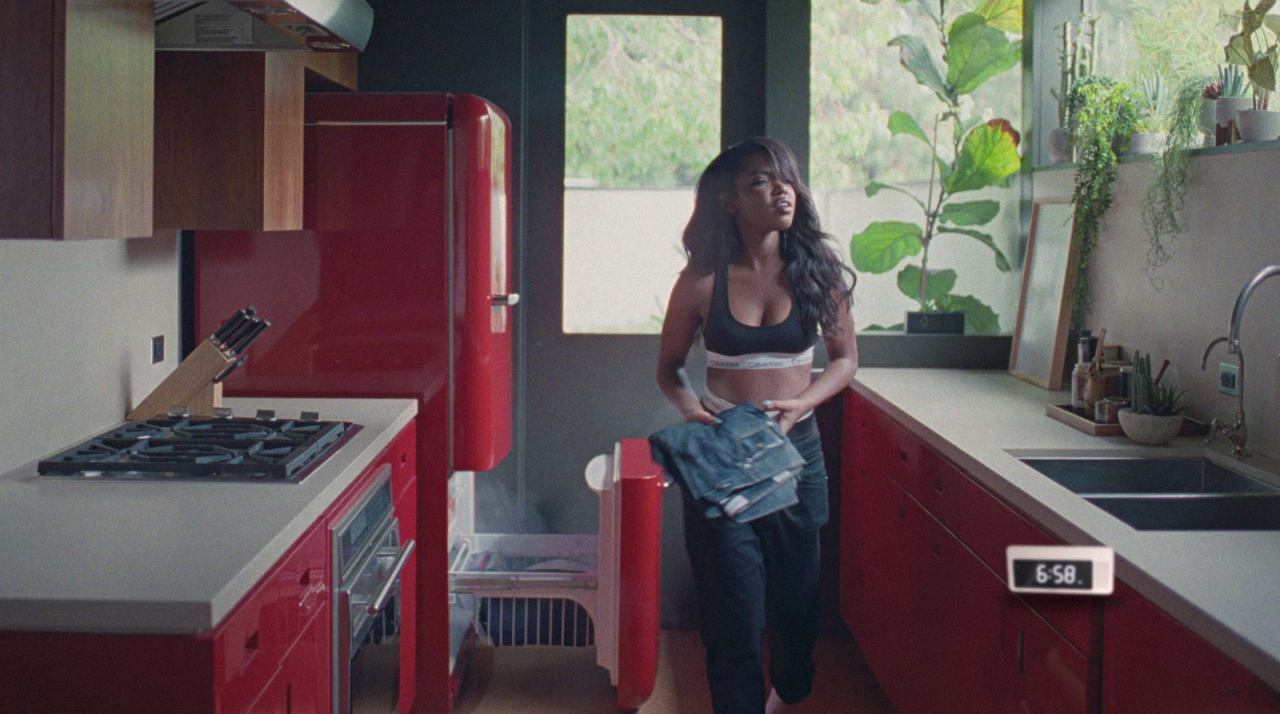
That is 6:58
